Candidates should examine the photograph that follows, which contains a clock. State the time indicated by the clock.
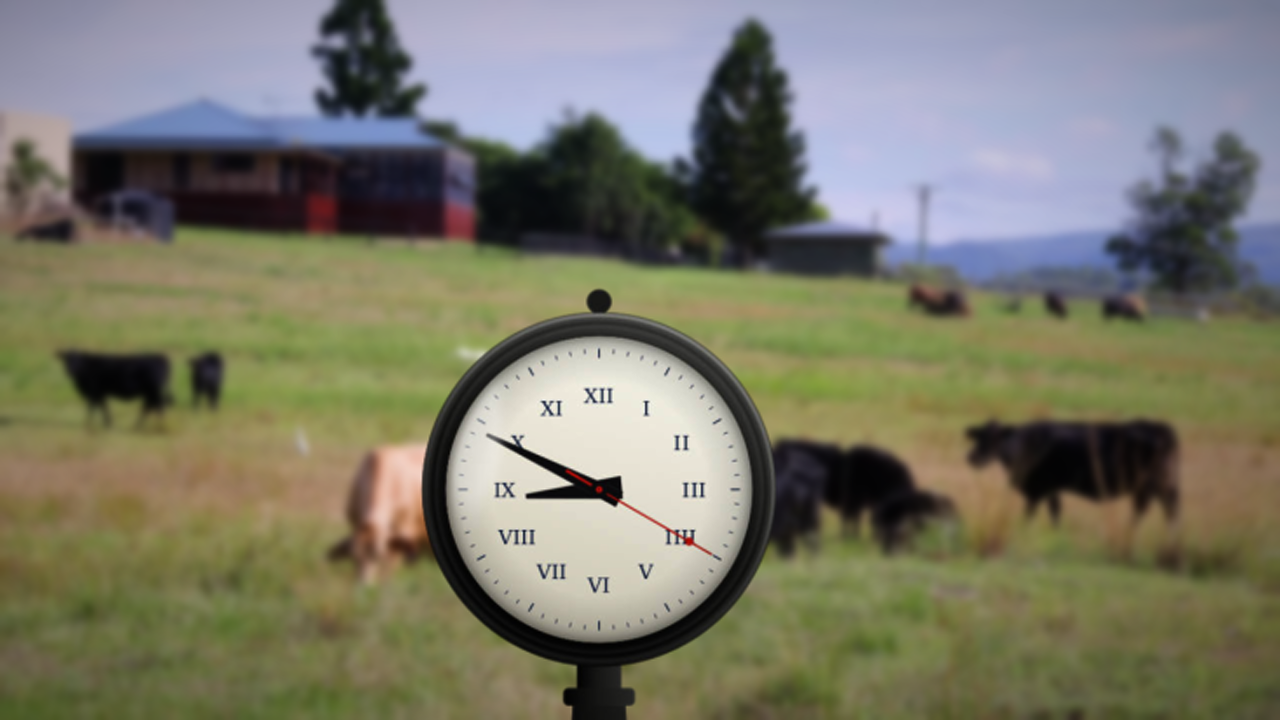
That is 8:49:20
